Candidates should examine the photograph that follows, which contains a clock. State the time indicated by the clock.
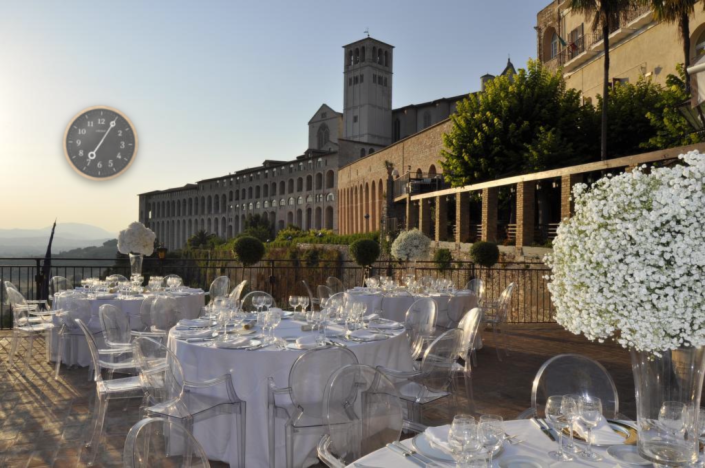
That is 7:05
